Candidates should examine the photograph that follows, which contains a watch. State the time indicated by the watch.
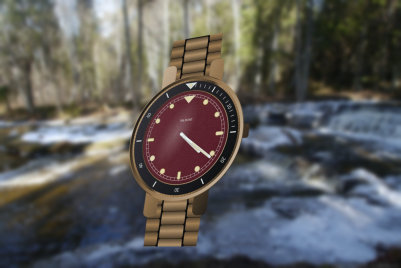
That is 4:21
